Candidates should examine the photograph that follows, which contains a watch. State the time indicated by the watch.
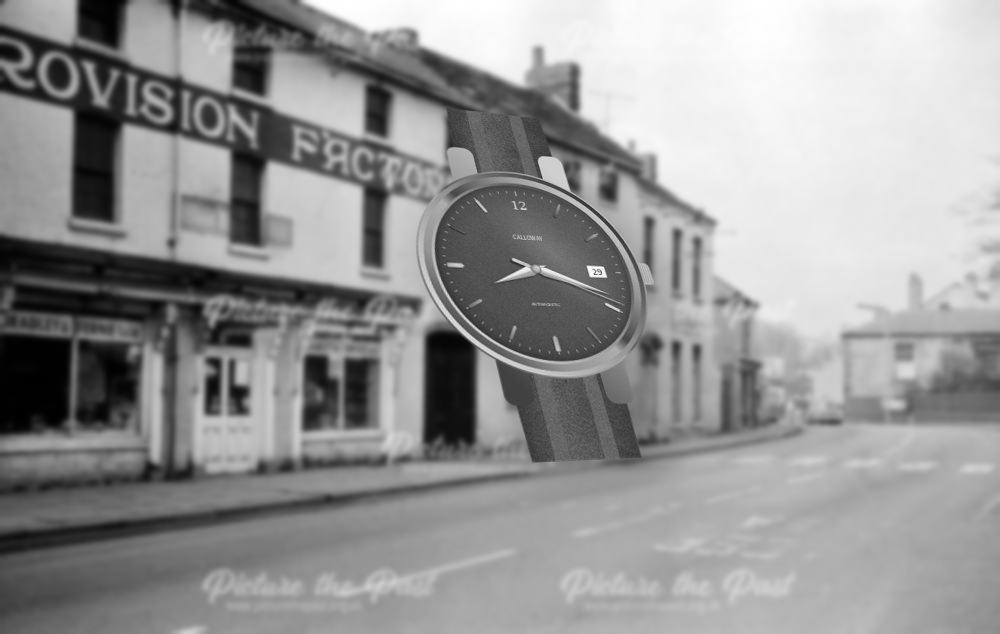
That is 8:18:19
